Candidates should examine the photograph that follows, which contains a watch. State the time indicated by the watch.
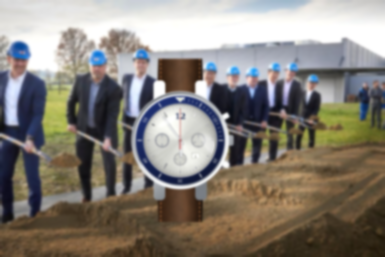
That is 5:54
